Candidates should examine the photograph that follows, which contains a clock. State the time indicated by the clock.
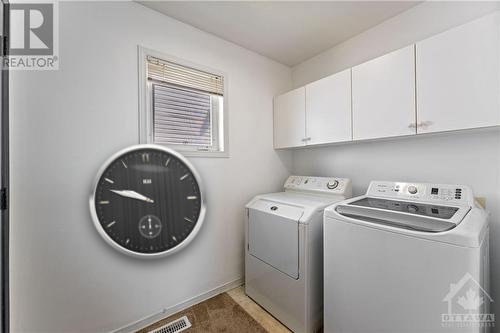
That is 9:48
